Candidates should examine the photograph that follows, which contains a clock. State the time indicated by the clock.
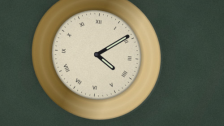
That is 4:09
